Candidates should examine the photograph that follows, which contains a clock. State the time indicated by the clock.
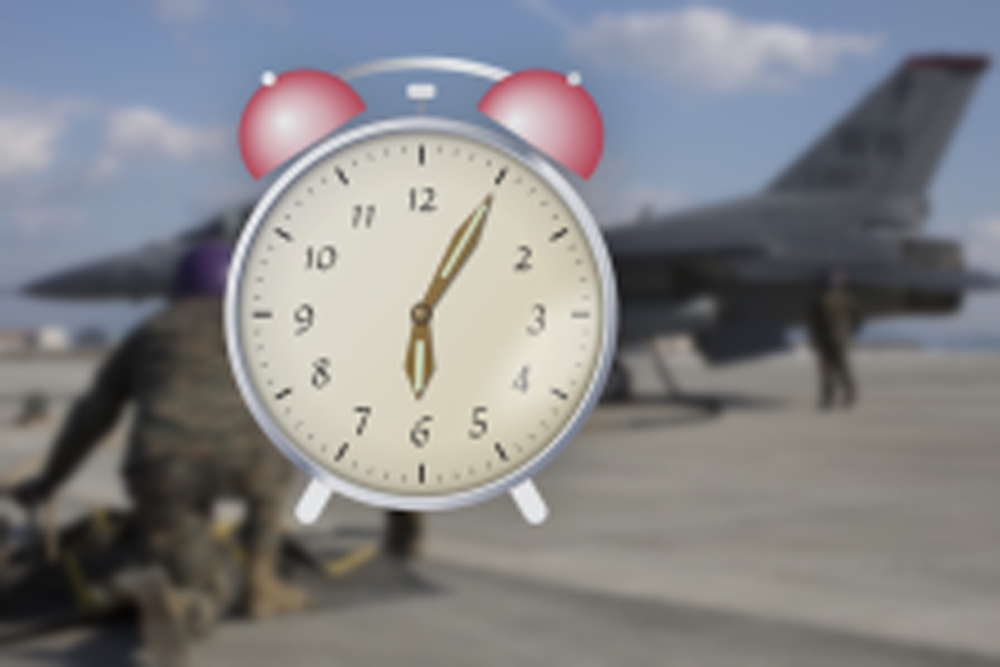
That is 6:05
